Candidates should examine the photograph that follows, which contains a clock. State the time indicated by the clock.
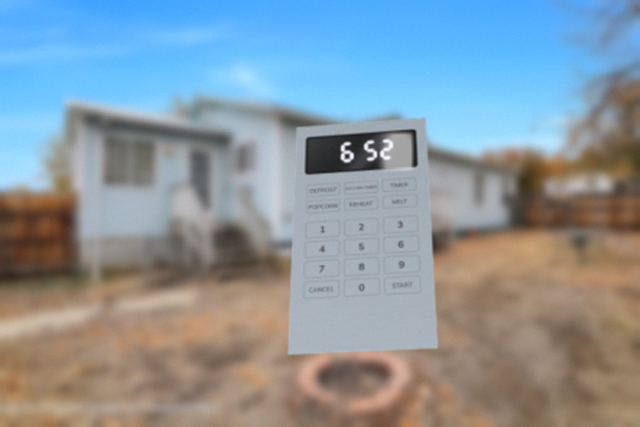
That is 6:52
